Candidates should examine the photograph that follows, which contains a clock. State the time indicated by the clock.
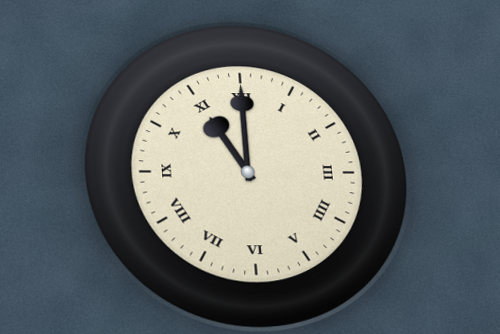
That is 11:00
